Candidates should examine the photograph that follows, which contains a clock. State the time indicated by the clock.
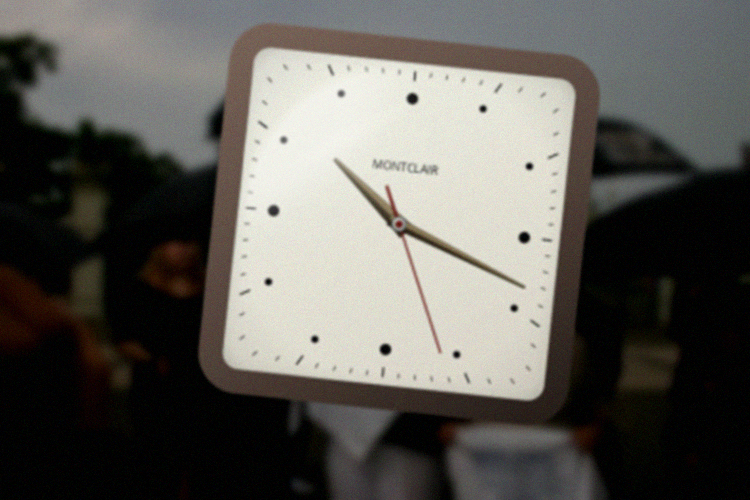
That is 10:18:26
